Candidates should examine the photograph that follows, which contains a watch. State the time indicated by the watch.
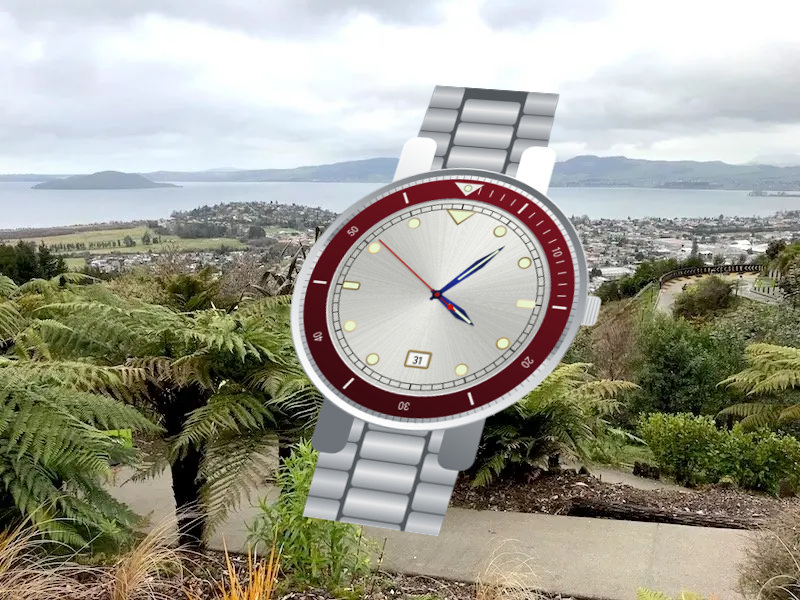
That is 4:06:51
